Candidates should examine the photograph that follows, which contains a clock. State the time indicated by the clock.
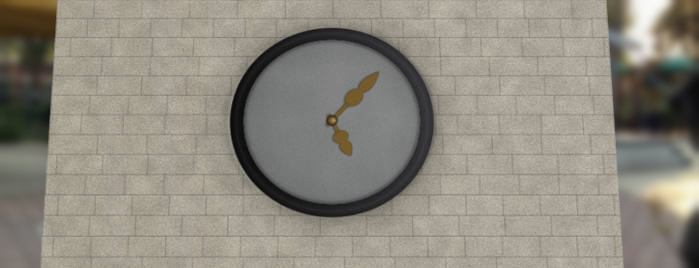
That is 5:07
